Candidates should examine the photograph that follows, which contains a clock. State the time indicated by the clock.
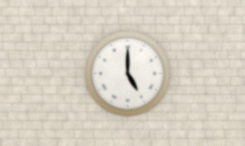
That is 5:00
